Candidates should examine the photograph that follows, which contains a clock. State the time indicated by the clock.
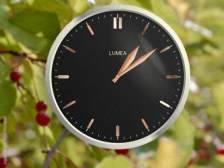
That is 1:09
